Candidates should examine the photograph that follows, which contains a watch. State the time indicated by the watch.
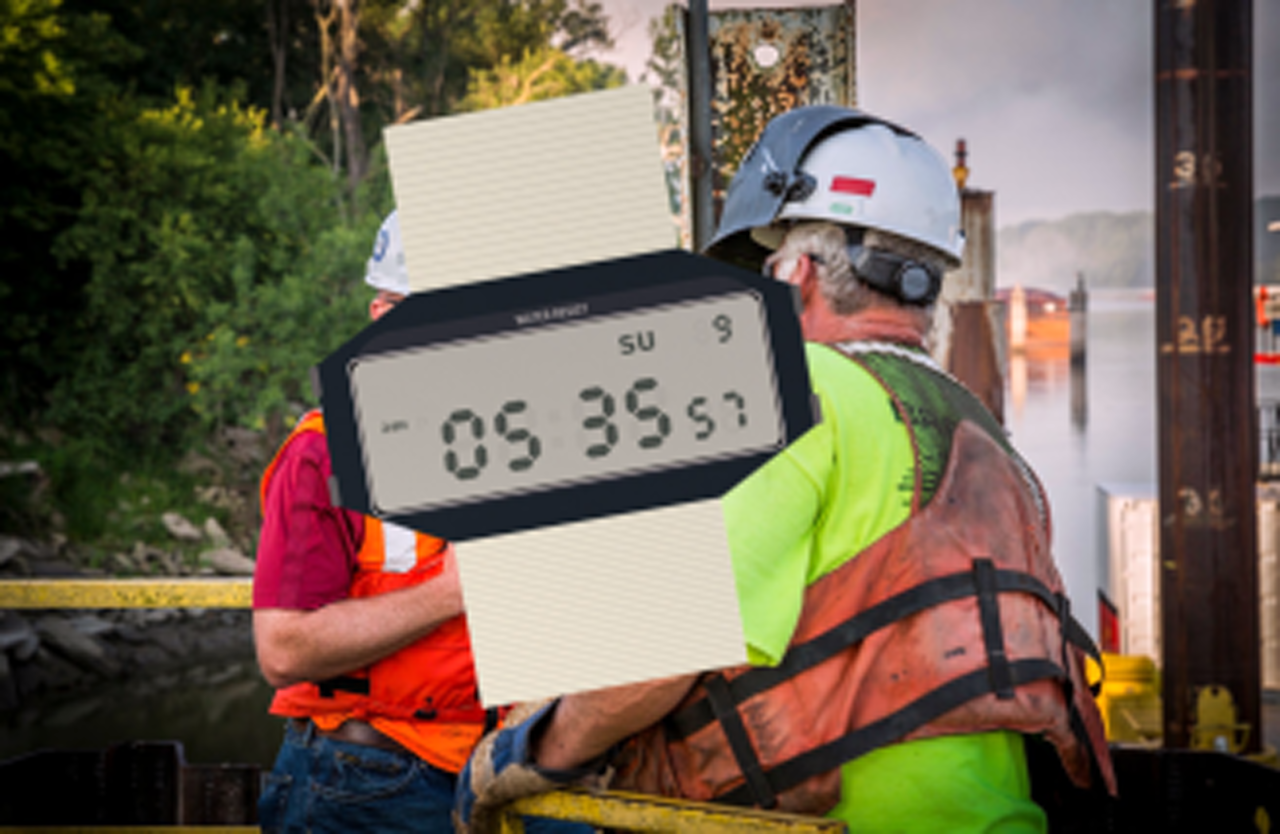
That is 5:35:57
